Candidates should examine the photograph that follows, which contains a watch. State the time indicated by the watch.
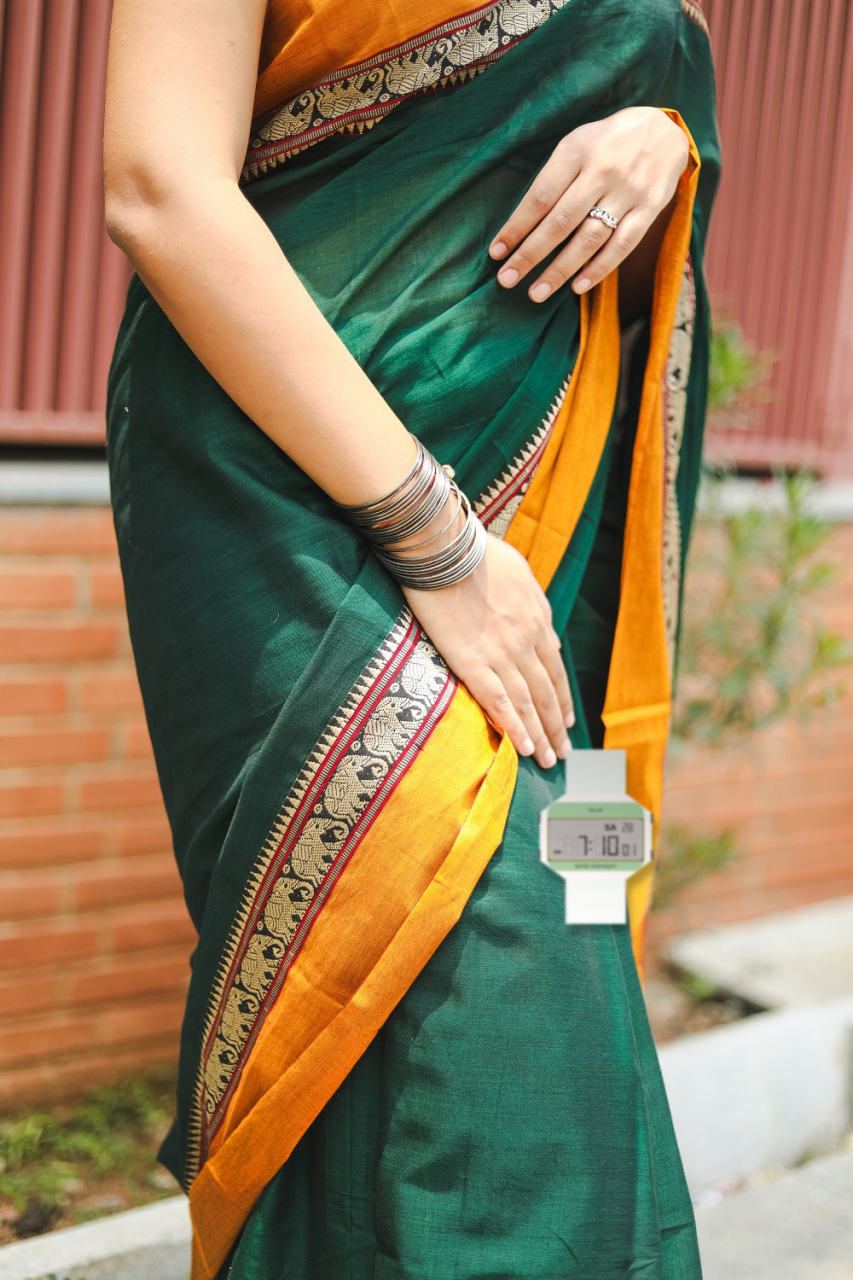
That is 7:10
